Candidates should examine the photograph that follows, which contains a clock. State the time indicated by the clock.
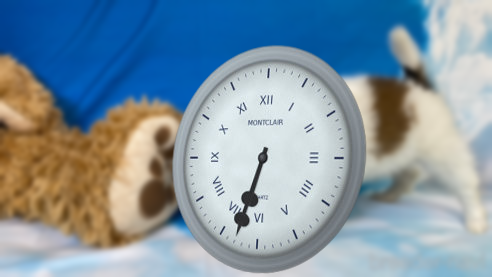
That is 6:33
